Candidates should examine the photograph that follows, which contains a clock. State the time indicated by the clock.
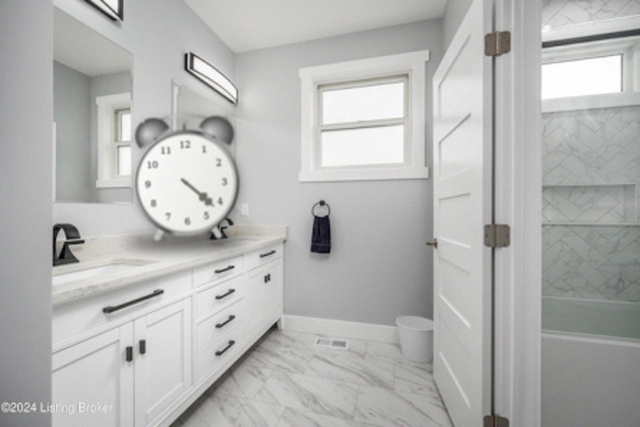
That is 4:22
